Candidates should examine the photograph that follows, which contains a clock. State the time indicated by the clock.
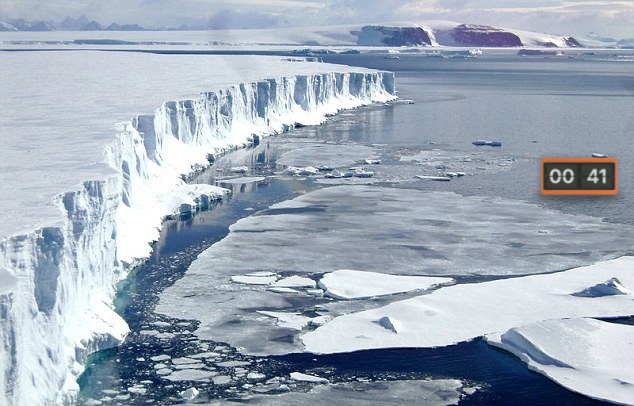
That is 0:41
